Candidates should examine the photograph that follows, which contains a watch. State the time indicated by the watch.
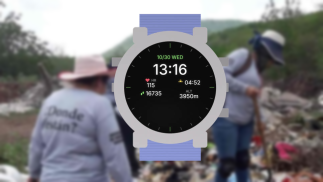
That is 13:16
